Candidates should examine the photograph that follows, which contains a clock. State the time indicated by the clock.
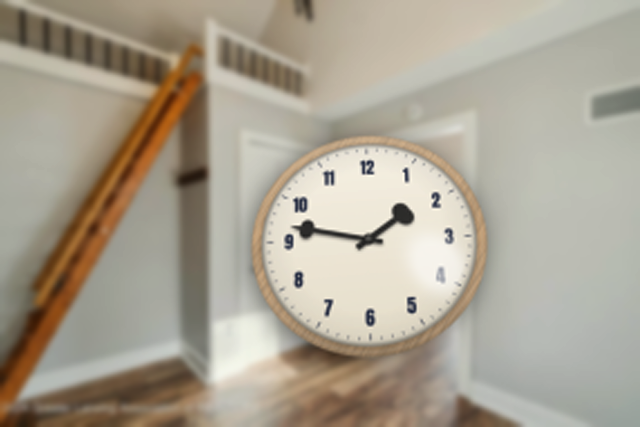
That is 1:47
